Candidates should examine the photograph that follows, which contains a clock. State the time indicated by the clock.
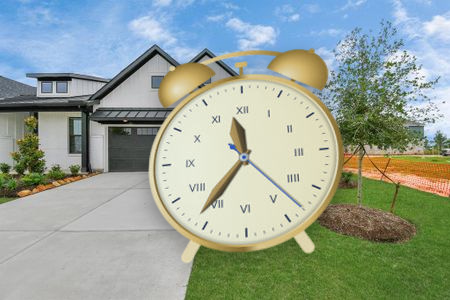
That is 11:36:23
